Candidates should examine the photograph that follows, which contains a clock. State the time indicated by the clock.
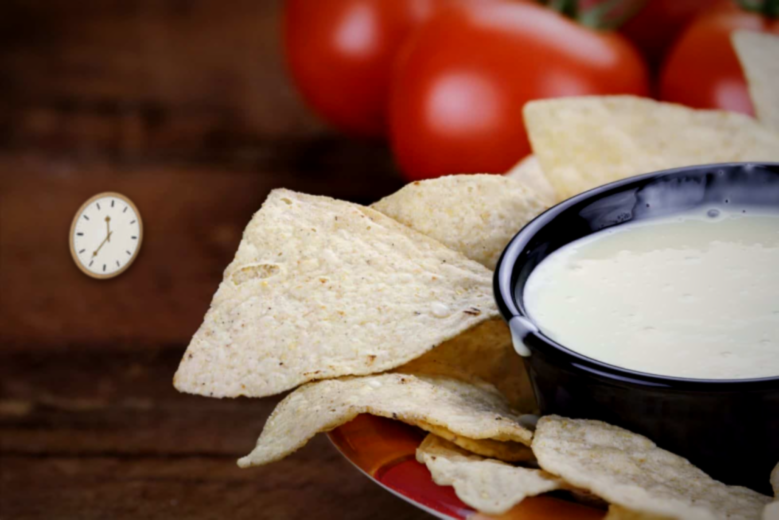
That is 11:36
